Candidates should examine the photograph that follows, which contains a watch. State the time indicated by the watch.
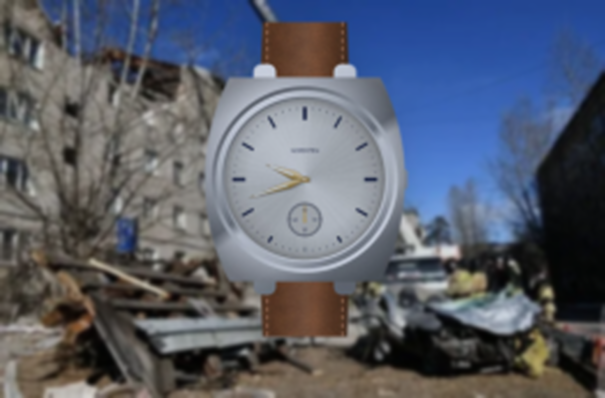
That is 9:42
